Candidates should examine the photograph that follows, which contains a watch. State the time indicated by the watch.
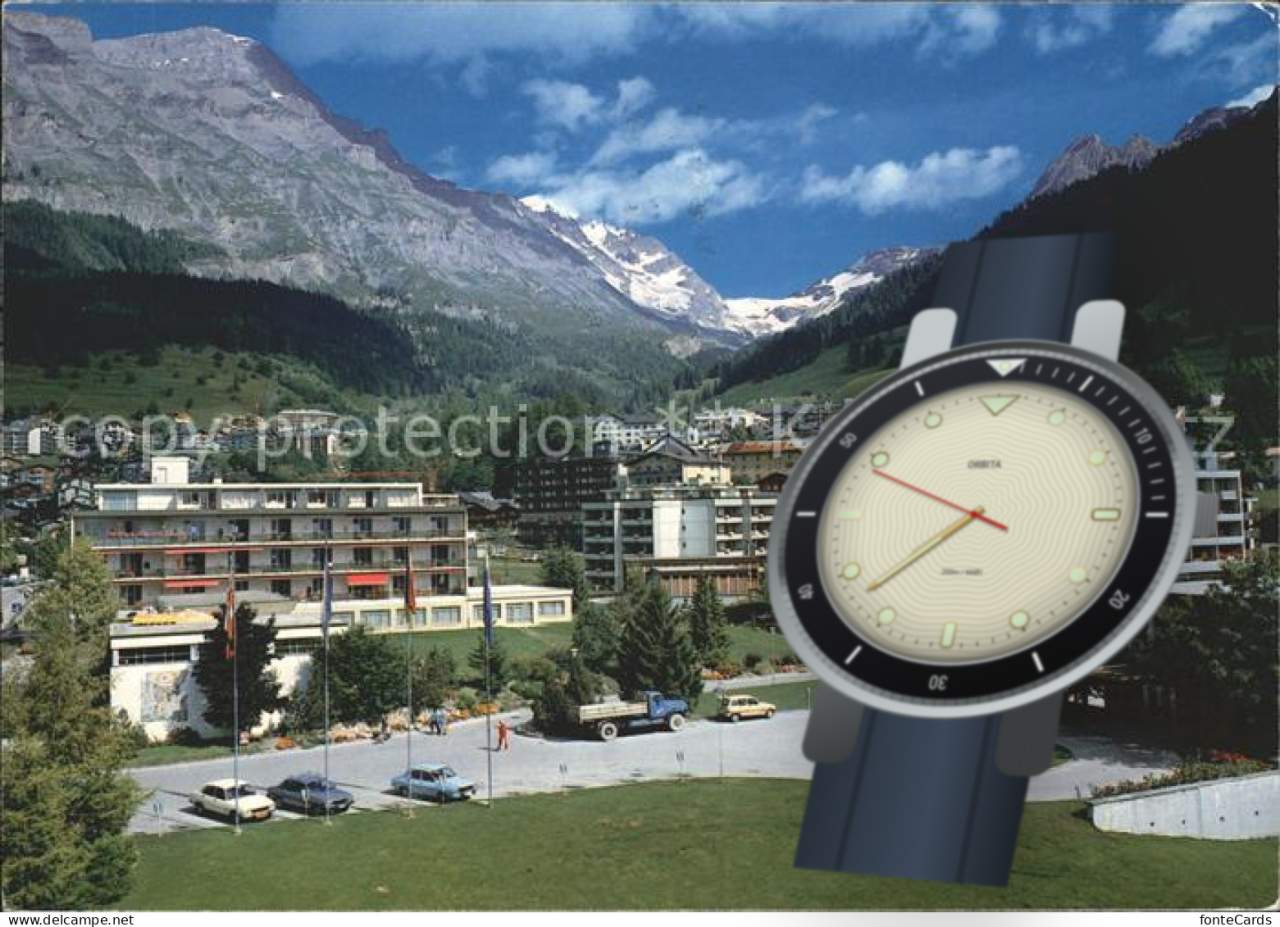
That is 7:37:49
